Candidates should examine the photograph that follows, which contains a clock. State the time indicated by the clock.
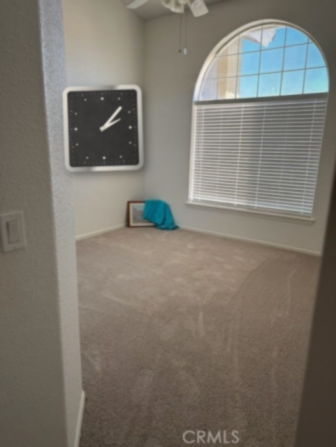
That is 2:07
